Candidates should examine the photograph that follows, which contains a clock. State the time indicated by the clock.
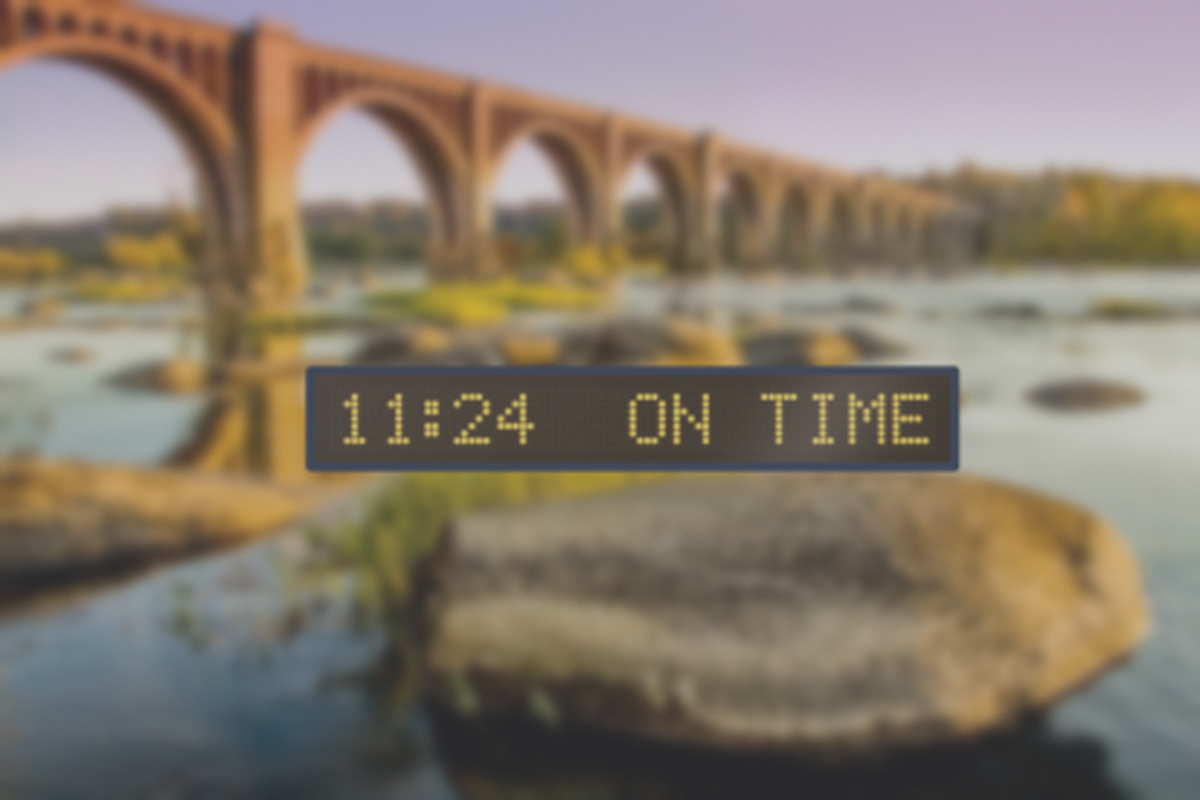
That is 11:24
